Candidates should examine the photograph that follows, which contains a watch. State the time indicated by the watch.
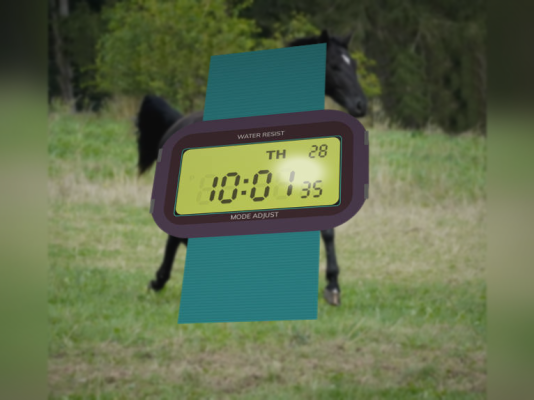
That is 10:01:35
